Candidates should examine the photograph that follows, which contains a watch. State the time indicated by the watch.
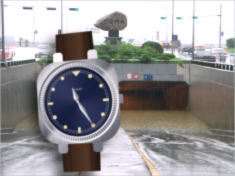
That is 11:25
